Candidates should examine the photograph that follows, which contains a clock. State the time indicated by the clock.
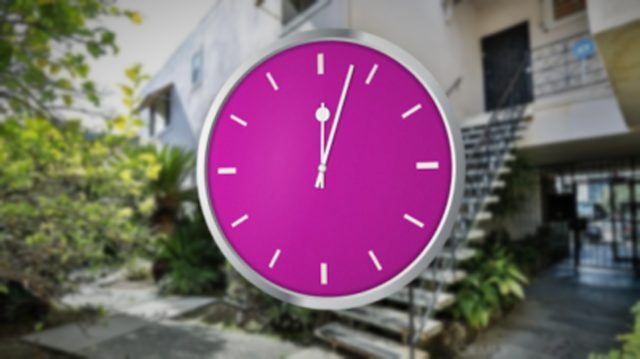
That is 12:03
